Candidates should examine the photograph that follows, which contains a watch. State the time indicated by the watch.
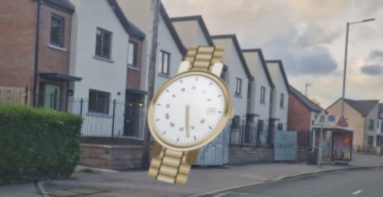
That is 5:27
